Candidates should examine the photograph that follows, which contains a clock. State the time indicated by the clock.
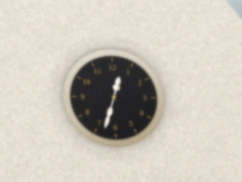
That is 12:33
